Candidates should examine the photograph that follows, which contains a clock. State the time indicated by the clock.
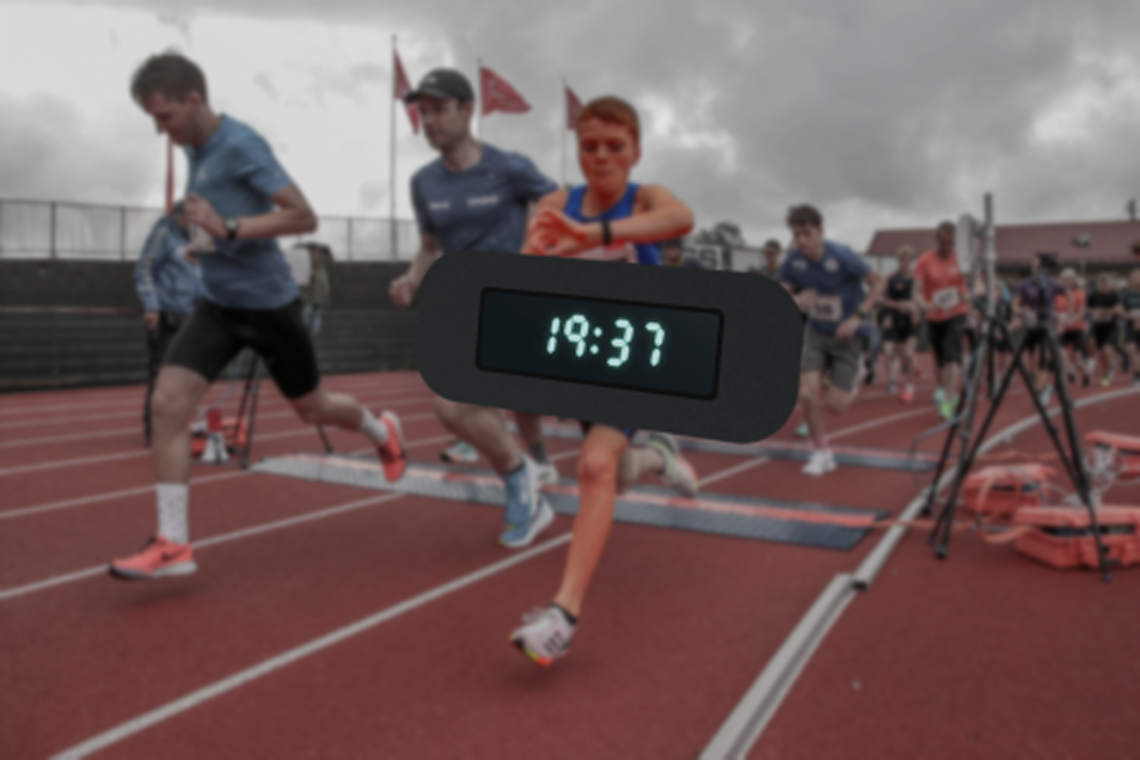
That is 19:37
